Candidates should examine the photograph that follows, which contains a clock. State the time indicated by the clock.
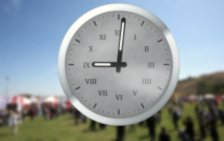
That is 9:01
